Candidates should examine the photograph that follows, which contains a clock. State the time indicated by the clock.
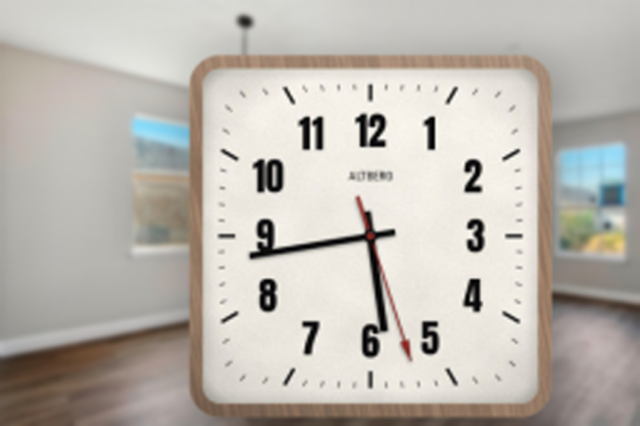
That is 5:43:27
